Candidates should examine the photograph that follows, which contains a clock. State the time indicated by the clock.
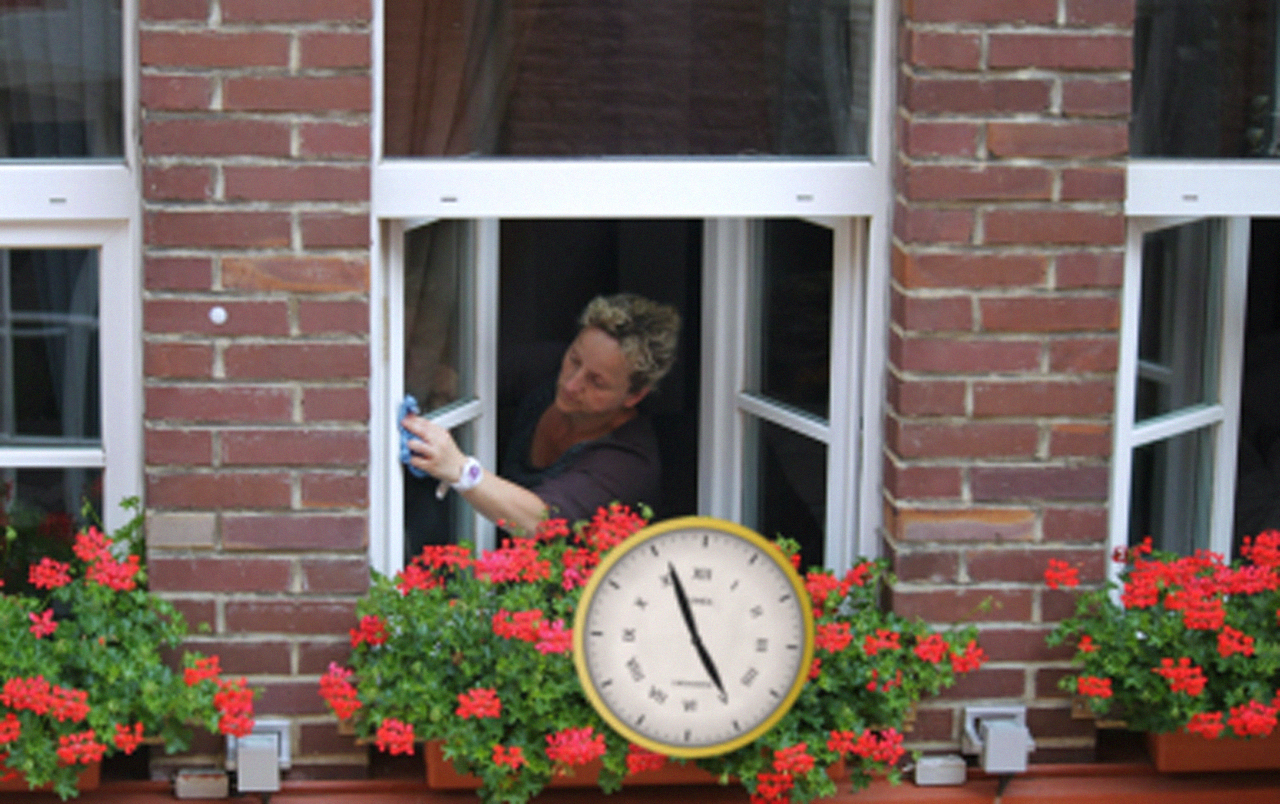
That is 4:56
